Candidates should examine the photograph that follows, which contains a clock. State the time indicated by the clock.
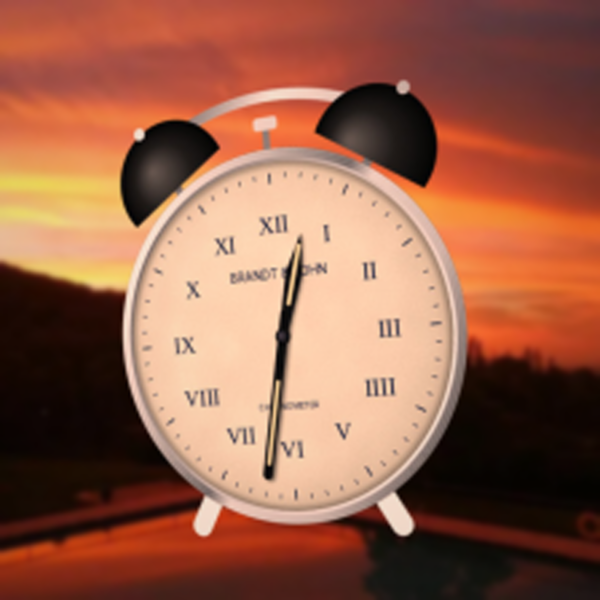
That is 12:32
